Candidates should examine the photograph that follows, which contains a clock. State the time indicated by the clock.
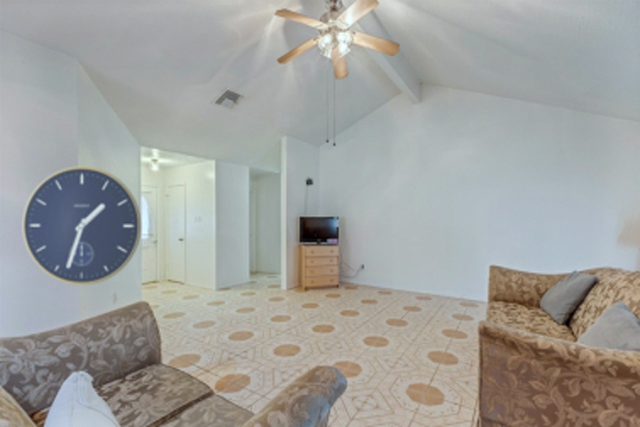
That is 1:33
